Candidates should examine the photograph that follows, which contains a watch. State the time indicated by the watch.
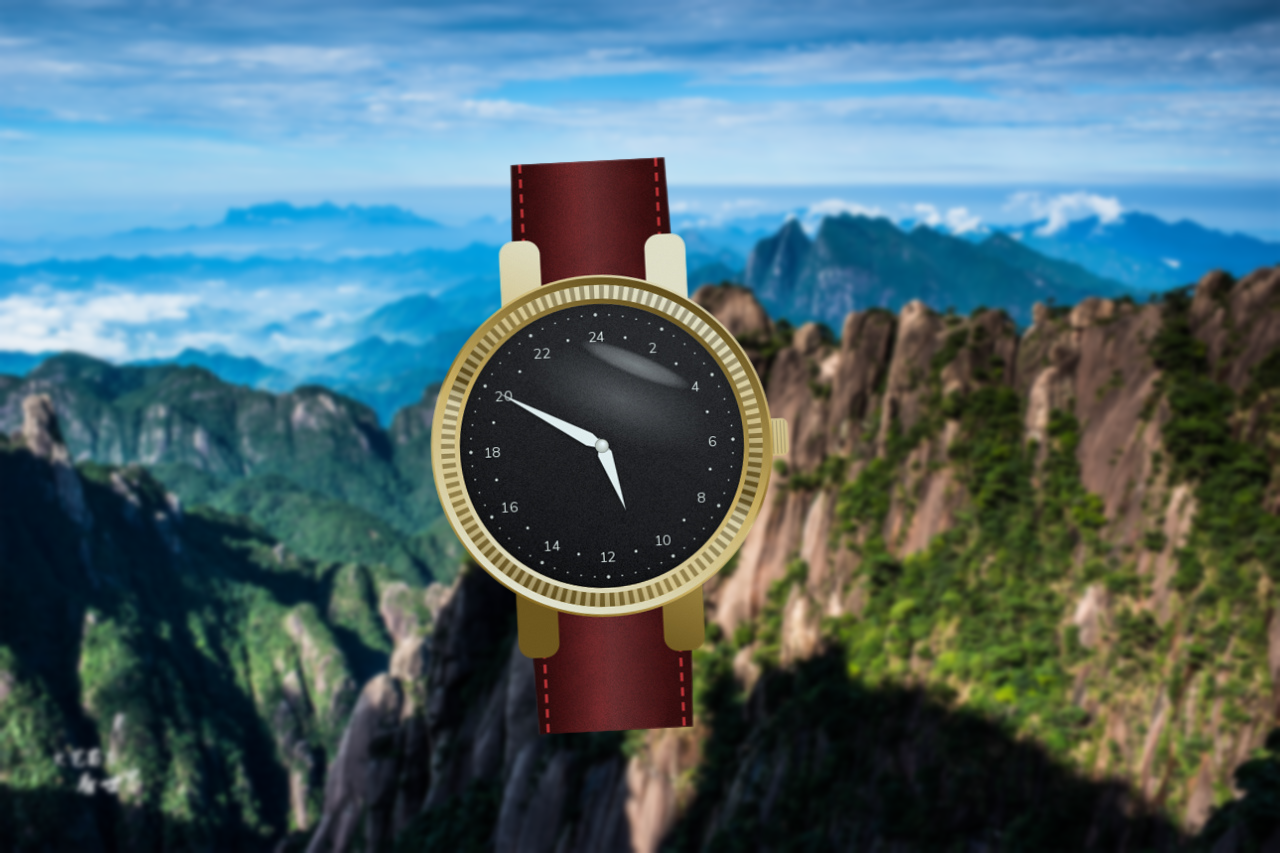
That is 10:50
